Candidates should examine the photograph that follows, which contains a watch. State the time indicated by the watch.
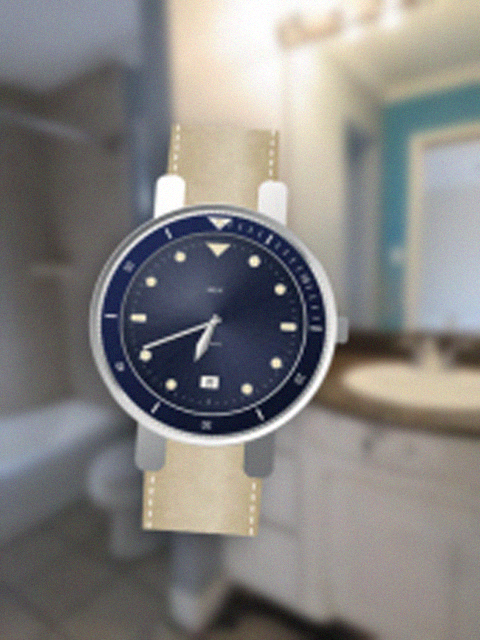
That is 6:41
